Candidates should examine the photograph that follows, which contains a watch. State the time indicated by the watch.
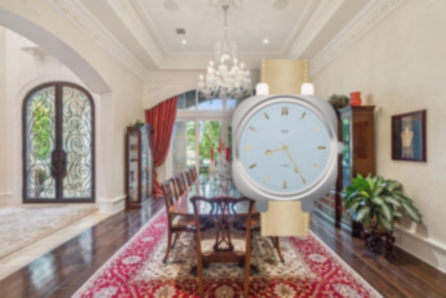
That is 8:25
